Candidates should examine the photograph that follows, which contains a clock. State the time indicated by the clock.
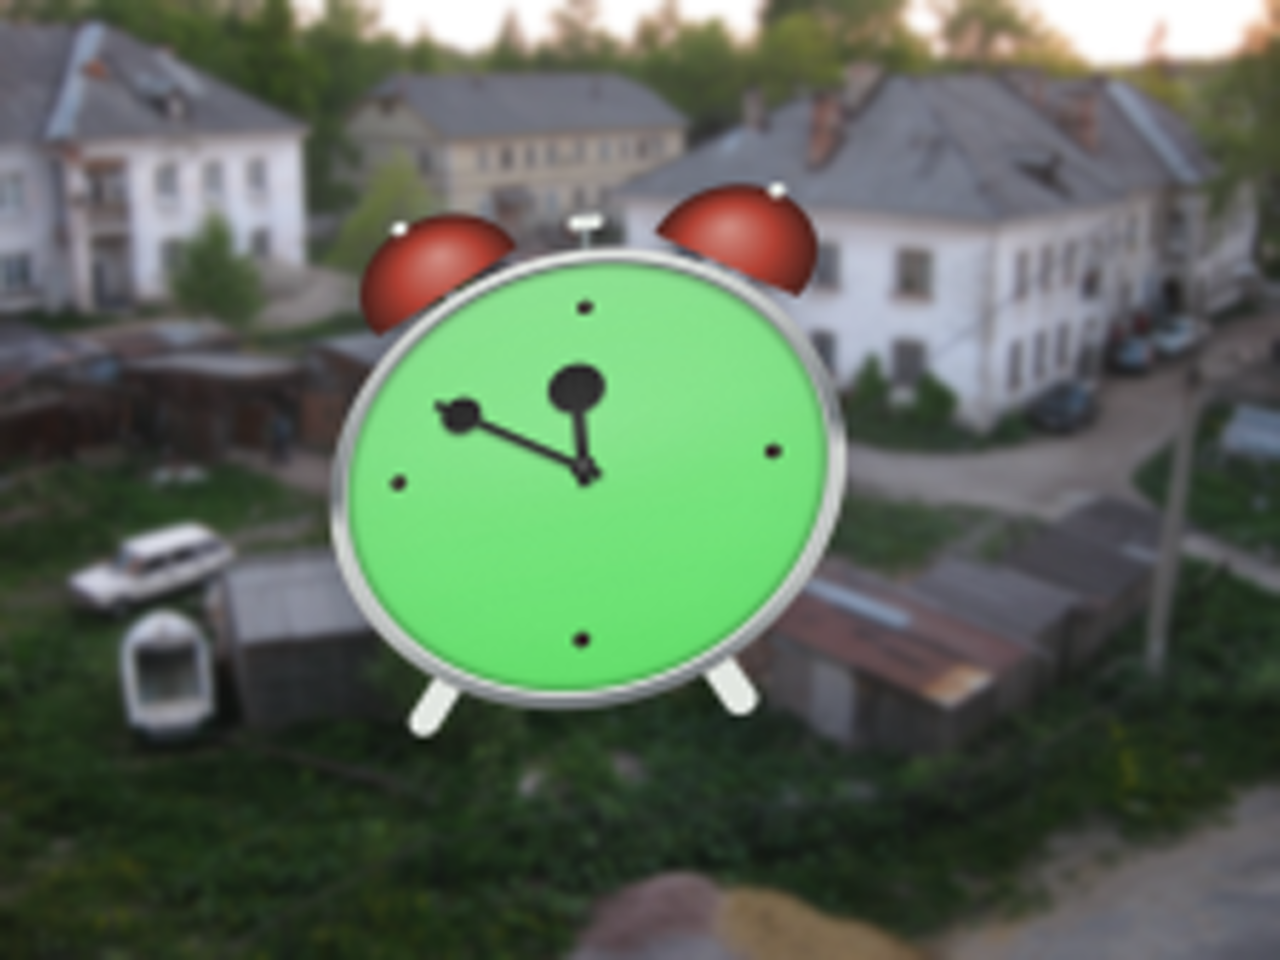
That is 11:50
